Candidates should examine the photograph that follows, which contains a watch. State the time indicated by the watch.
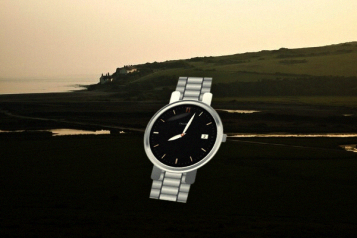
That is 8:03
